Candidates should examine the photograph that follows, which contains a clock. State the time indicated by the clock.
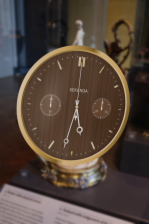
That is 5:32
